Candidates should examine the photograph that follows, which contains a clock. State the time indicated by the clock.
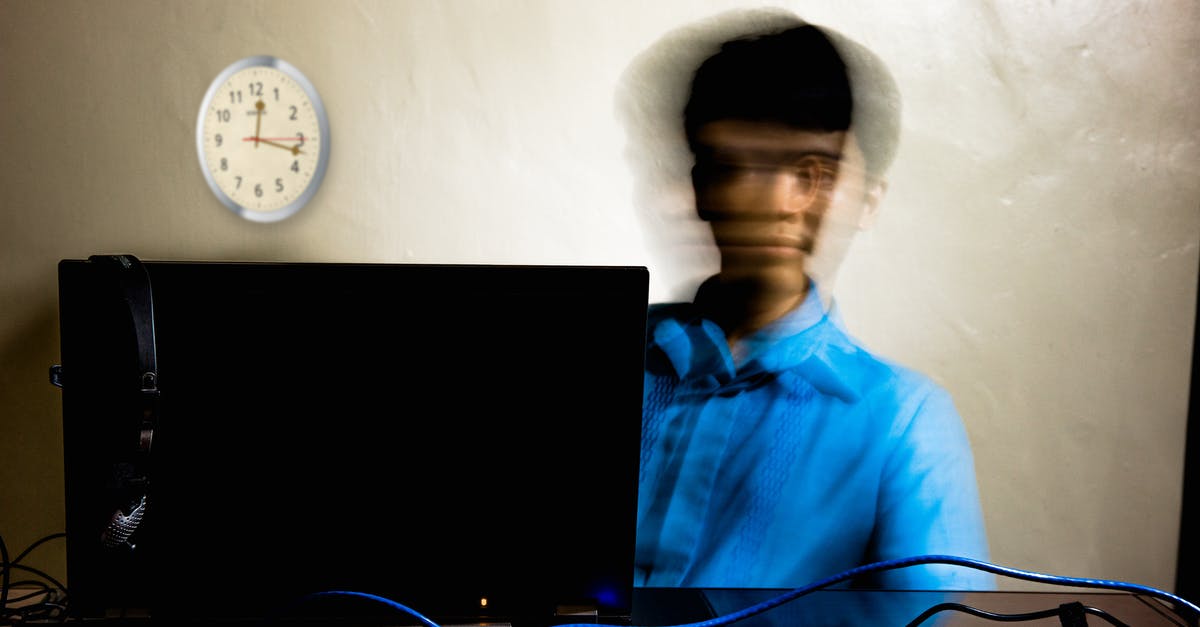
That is 12:17:15
